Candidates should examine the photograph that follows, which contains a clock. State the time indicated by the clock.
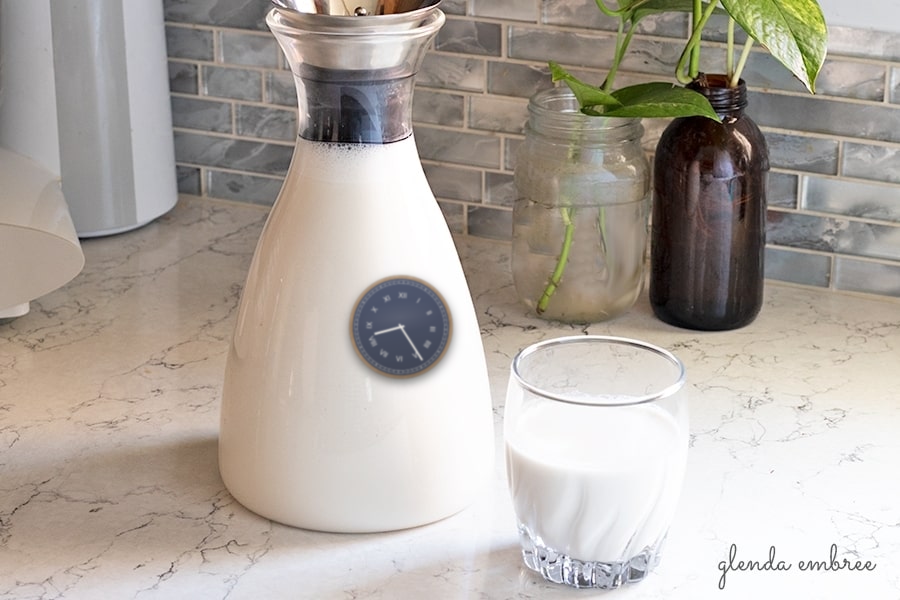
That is 8:24
